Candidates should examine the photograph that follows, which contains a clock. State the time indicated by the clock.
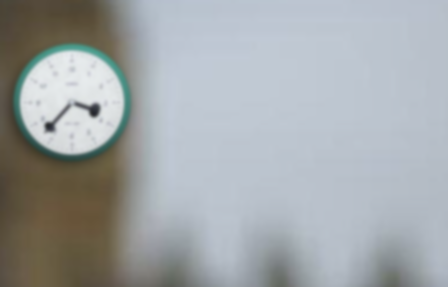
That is 3:37
